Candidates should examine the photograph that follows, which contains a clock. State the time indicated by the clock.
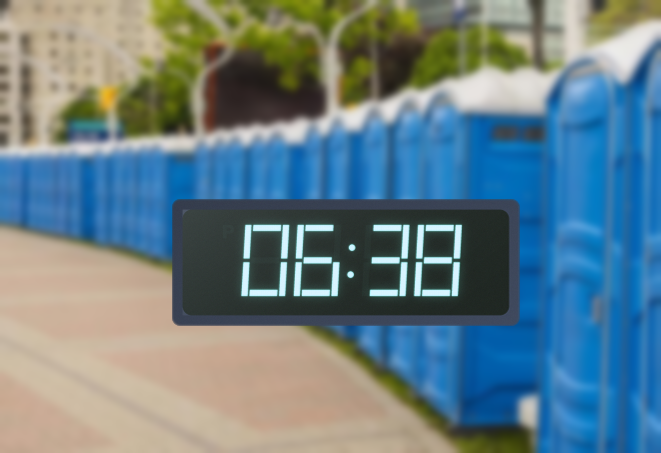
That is 6:38
